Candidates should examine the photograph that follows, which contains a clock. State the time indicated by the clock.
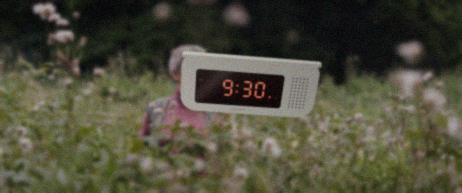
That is 9:30
